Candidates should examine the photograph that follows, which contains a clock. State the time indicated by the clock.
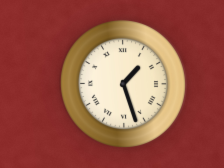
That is 1:27
